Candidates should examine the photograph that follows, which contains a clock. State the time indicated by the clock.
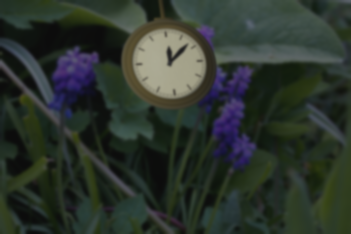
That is 12:08
